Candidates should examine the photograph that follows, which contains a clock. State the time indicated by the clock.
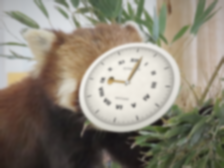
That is 9:02
